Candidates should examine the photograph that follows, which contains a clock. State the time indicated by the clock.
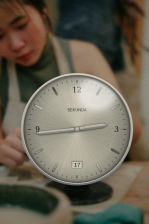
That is 2:44
